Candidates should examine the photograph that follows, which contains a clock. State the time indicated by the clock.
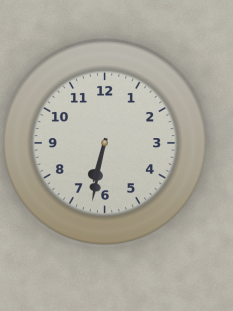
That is 6:32
